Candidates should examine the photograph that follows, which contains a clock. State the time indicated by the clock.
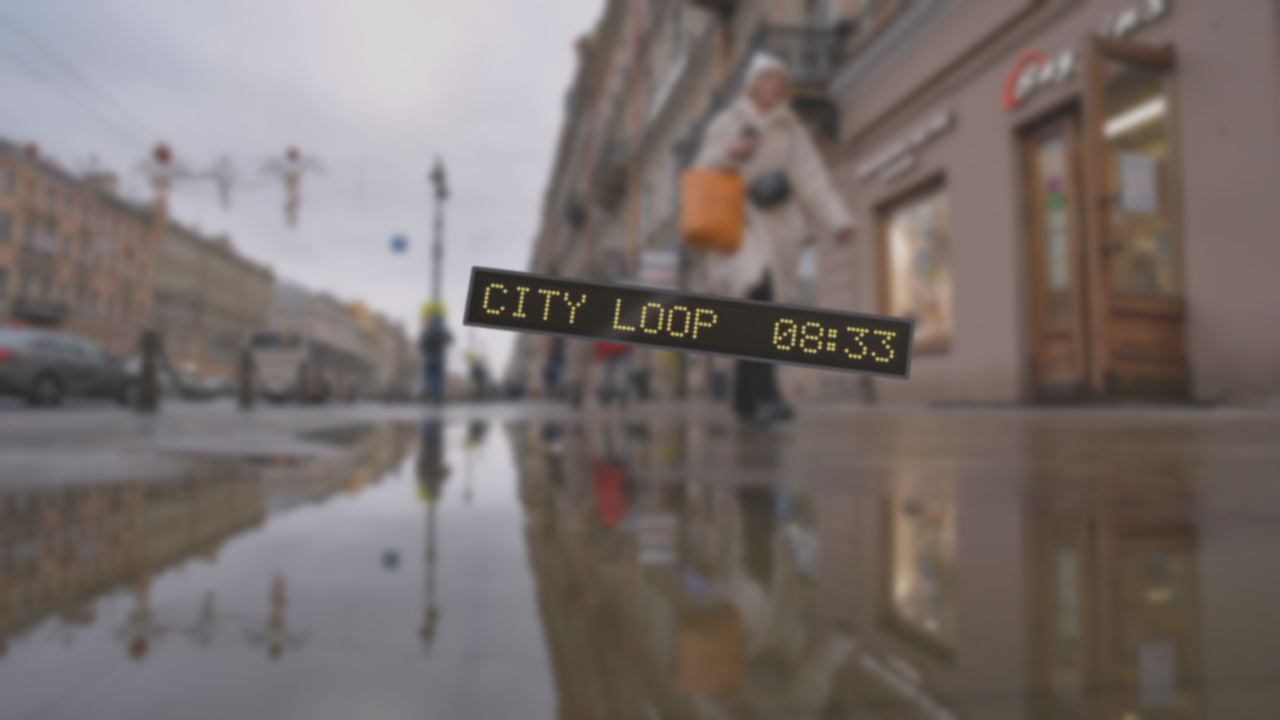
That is 8:33
